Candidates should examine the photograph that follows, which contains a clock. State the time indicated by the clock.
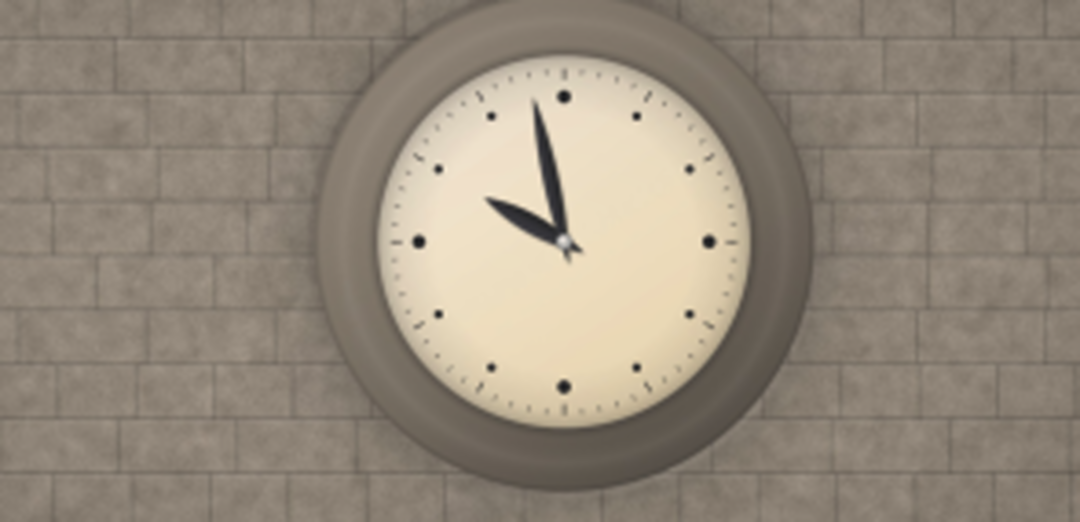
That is 9:58
